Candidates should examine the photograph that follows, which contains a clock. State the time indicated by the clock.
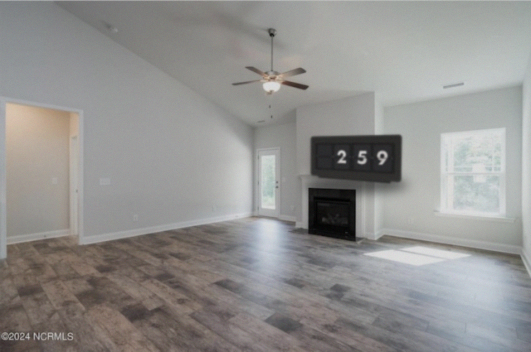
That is 2:59
